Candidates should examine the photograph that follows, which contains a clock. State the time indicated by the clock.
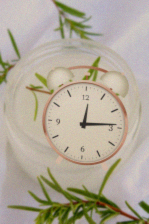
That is 12:14
